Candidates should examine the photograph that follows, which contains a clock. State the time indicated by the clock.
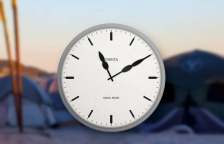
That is 11:10
